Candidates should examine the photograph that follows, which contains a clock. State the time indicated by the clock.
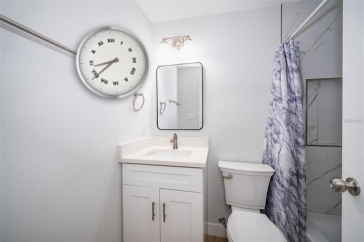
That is 8:39
